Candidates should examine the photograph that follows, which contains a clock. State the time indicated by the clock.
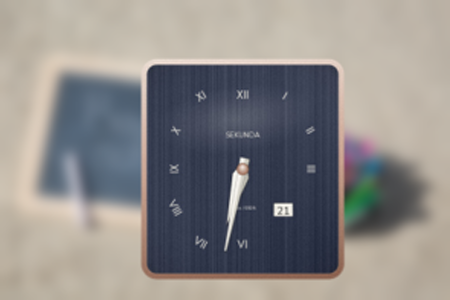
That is 6:32
